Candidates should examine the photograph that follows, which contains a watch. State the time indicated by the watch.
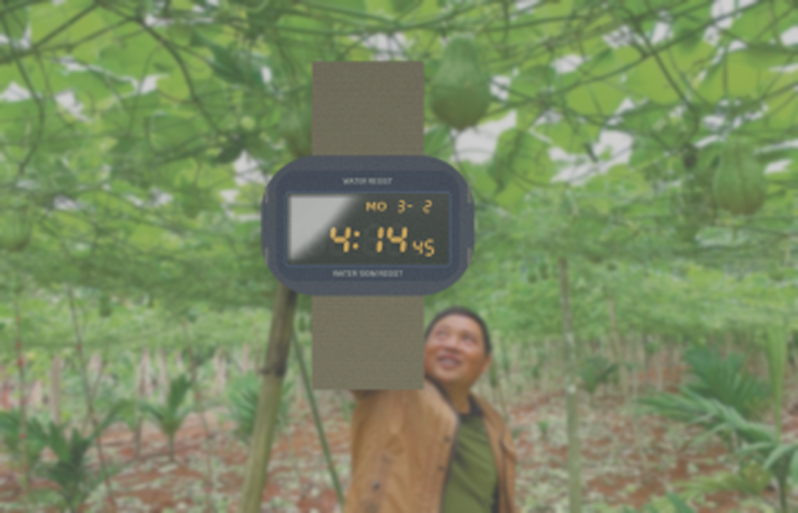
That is 4:14:45
